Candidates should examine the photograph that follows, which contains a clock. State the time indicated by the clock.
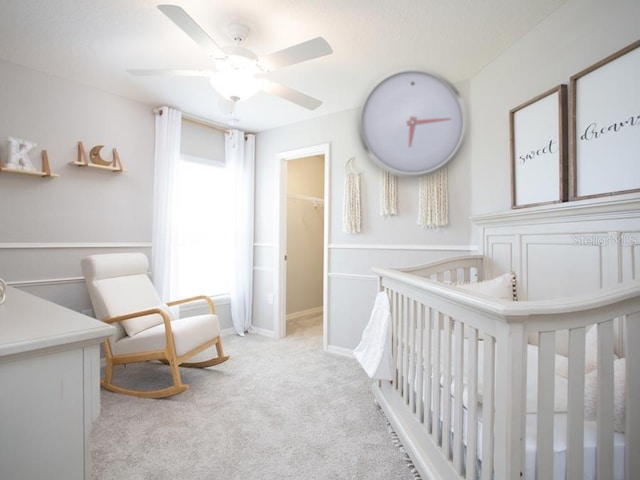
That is 6:14
